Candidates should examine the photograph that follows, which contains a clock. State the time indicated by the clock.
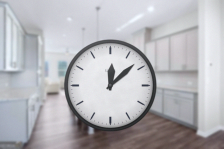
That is 12:08
